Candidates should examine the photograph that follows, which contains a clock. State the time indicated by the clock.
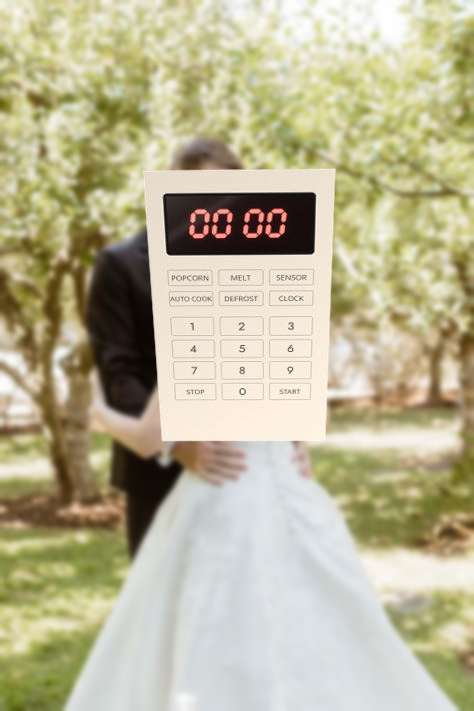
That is 0:00
